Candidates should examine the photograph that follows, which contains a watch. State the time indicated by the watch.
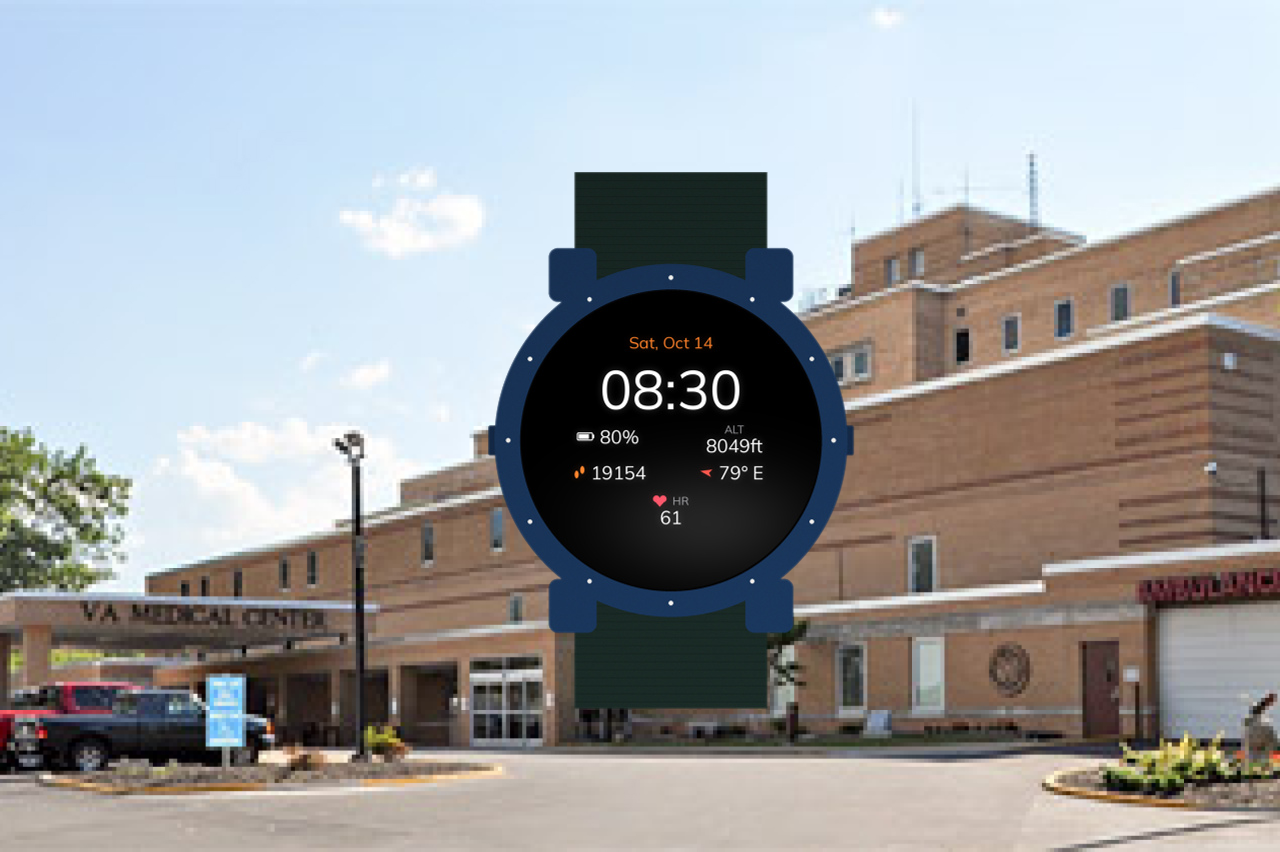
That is 8:30
